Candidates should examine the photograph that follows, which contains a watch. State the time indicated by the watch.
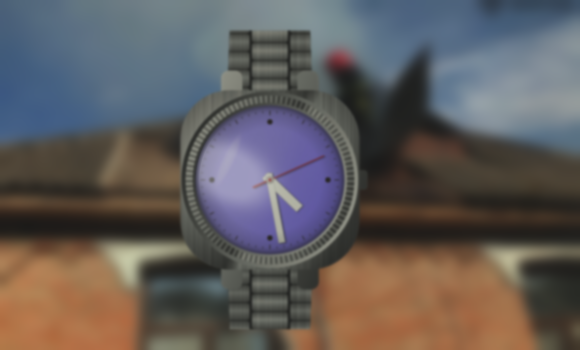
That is 4:28:11
